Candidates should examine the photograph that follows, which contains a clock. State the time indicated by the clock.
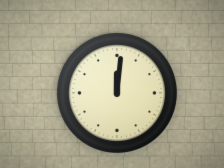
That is 12:01
